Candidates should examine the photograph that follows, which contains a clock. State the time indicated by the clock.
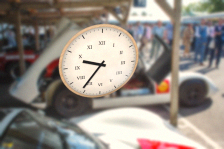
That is 9:36
